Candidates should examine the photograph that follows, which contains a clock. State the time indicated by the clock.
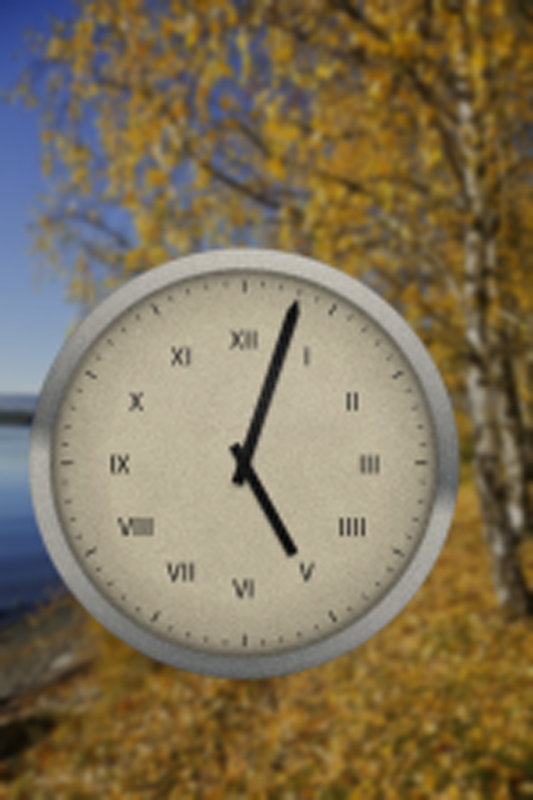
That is 5:03
